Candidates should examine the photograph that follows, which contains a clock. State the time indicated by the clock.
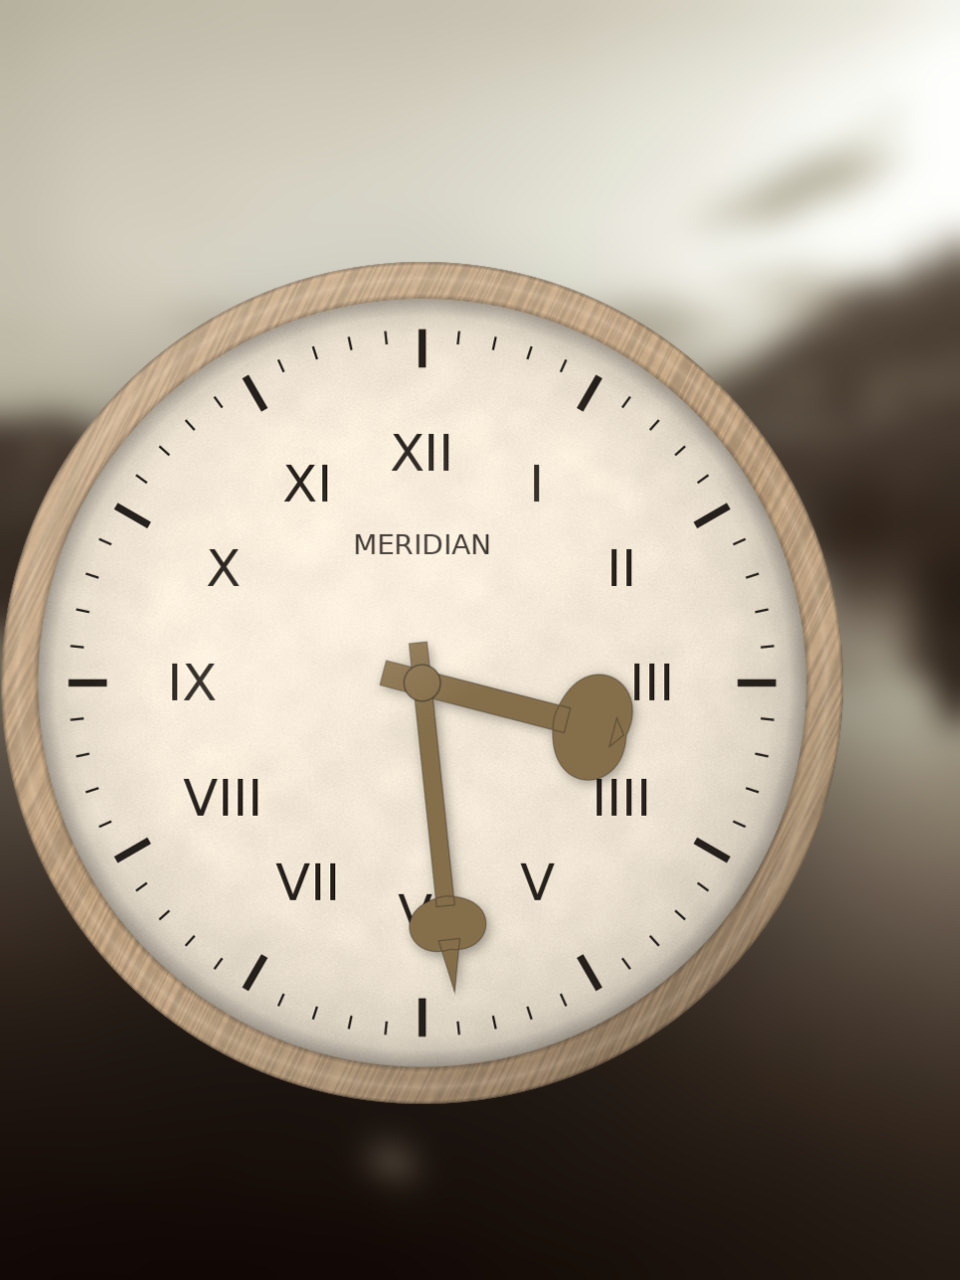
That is 3:29
